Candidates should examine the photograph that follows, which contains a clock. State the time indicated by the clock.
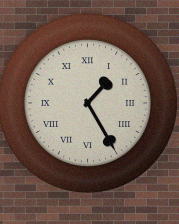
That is 1:25
